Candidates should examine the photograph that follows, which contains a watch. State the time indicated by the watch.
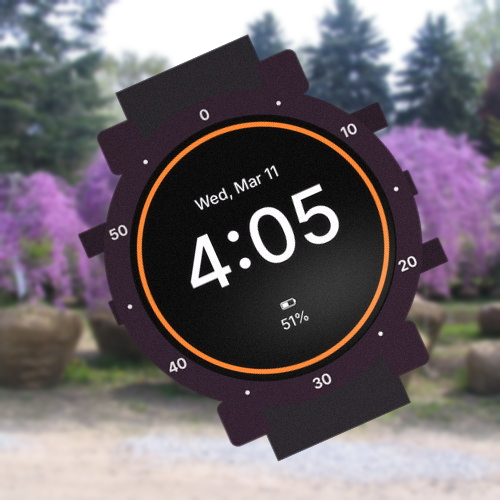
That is 4:05
